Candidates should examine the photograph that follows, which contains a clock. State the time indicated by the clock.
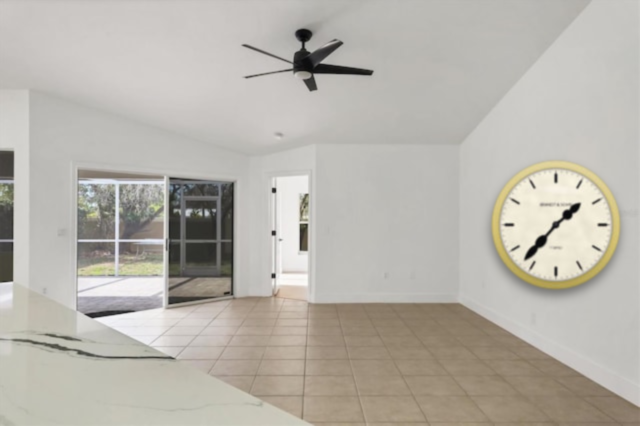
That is 1:37
